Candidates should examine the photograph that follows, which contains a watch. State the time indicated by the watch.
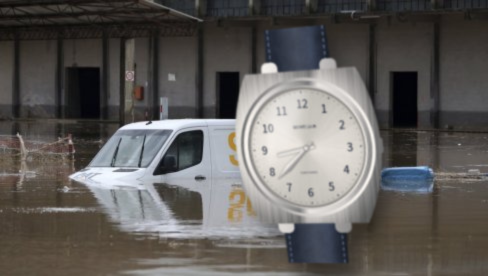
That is 8:38
